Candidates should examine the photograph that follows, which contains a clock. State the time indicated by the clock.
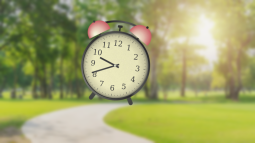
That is 9:41
